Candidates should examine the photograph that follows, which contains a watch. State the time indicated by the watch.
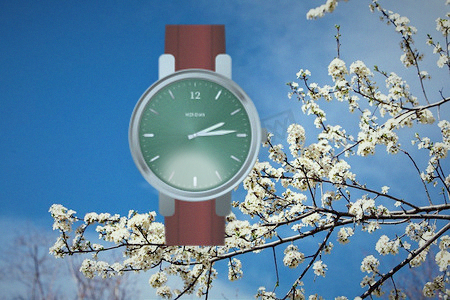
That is 2:14
